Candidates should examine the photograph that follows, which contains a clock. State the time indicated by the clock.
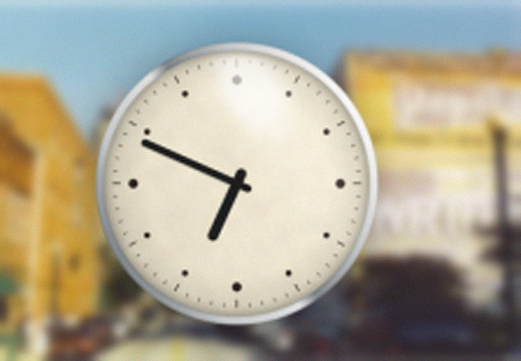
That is 6:49
